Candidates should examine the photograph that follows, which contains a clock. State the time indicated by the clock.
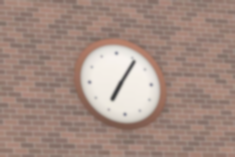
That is 7:06
